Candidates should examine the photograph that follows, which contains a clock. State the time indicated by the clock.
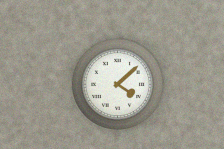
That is 4:08
